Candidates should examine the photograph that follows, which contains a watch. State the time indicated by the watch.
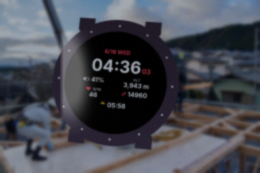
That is 4:36
